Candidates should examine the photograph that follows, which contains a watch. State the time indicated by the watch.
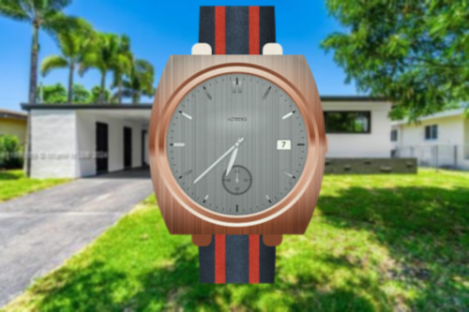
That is 6:38
